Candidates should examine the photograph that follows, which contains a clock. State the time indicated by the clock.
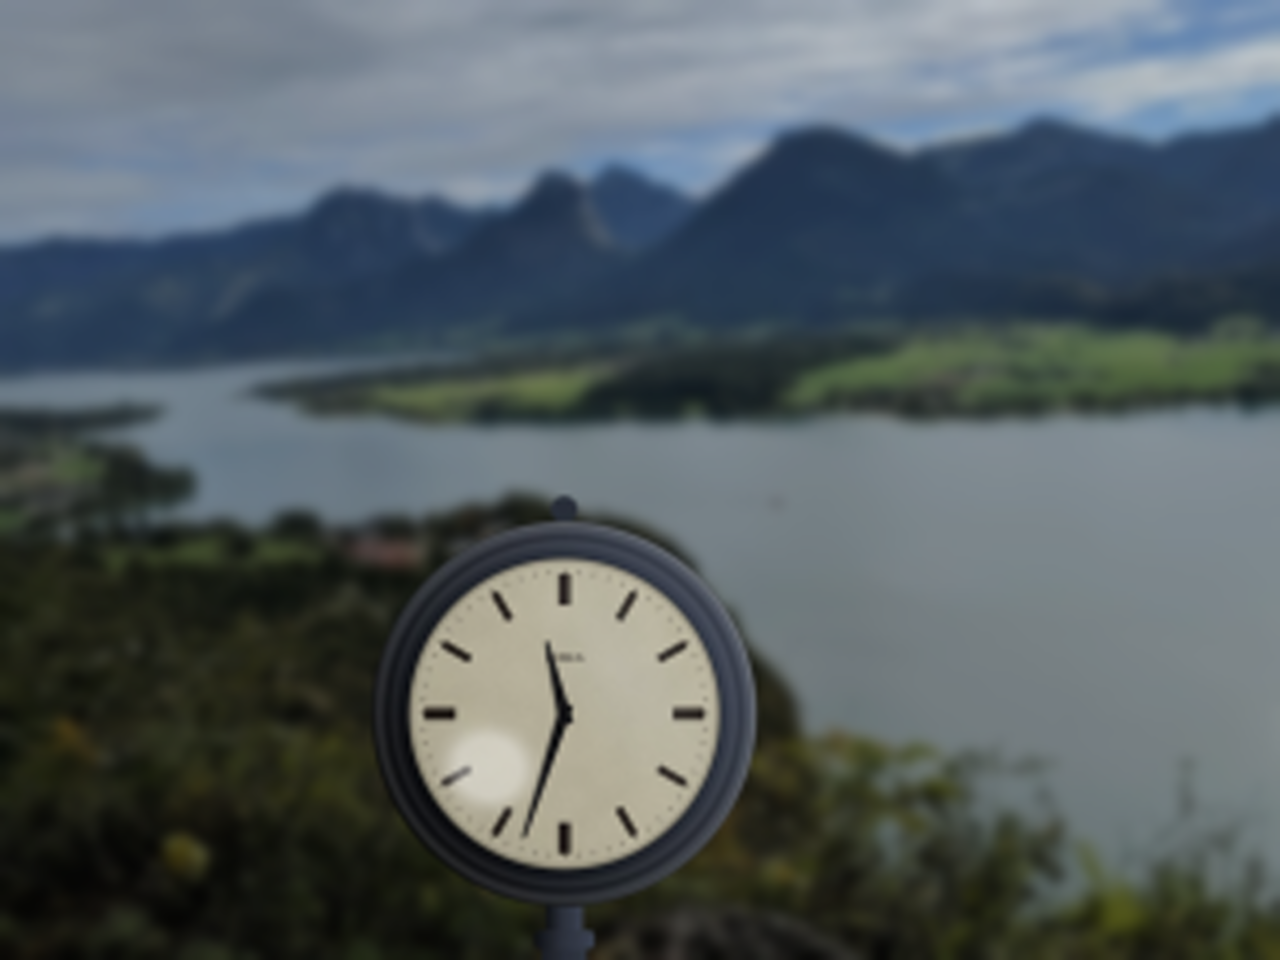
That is 11:33
